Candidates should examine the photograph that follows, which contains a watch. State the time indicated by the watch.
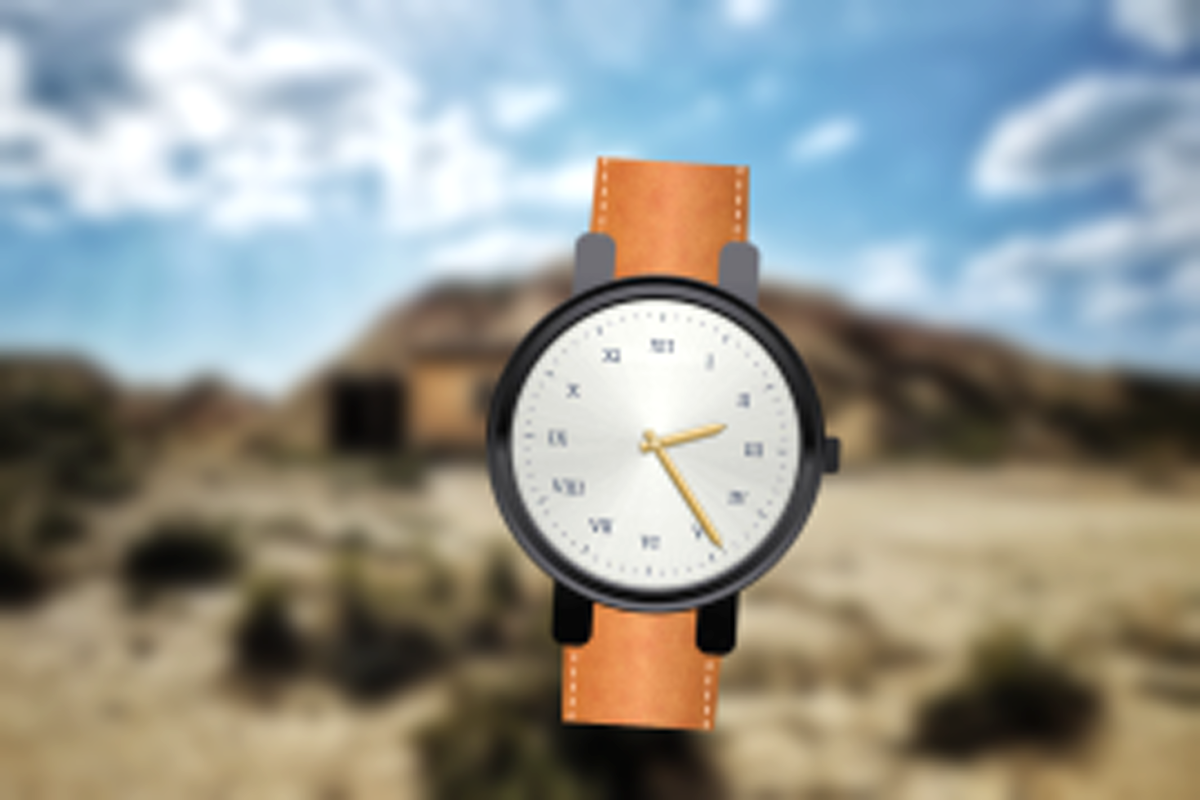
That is 2:24
